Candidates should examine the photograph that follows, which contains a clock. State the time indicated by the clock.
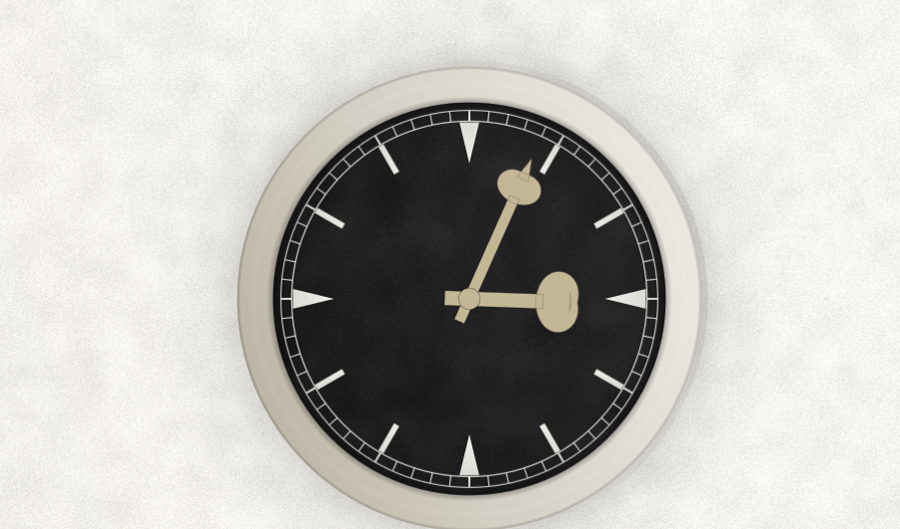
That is 3:04
